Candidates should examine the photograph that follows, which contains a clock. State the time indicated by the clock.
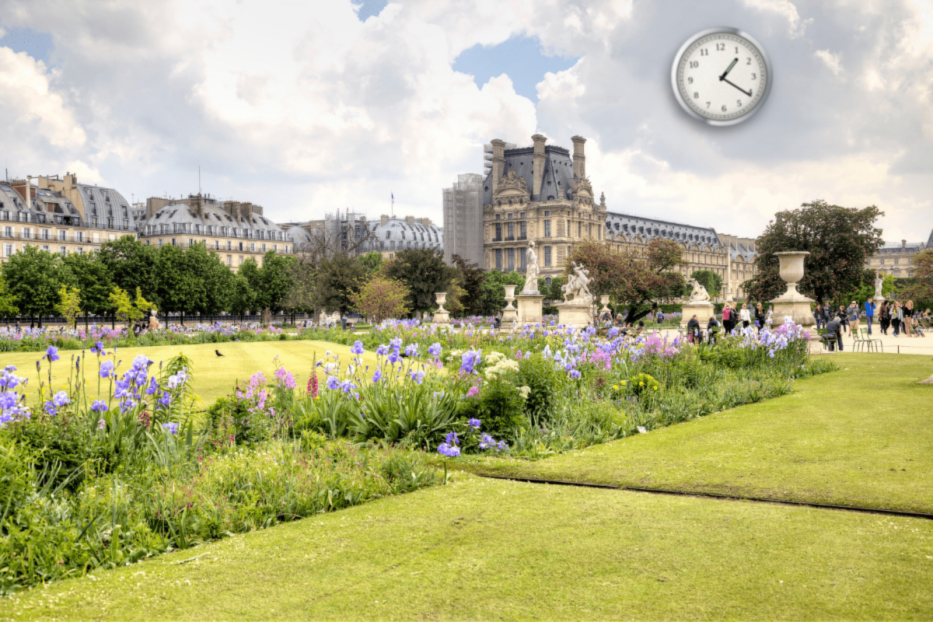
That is 1:21
